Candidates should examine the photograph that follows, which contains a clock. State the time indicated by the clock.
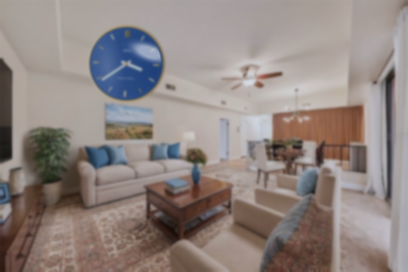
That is 3:39
